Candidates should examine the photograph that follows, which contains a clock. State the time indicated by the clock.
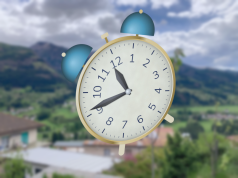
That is 11:46
